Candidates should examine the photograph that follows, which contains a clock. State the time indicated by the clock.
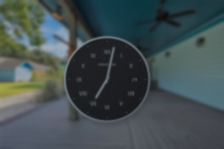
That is 7:02
